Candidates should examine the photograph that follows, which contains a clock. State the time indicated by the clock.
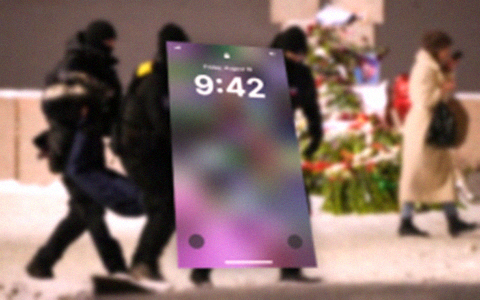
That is 9:42
